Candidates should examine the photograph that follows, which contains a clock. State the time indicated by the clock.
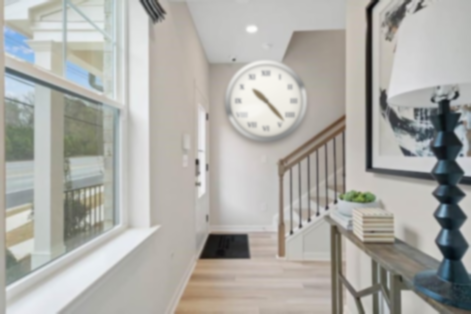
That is 10:23
